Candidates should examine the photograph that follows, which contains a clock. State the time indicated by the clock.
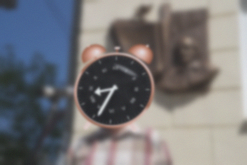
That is 8:34
